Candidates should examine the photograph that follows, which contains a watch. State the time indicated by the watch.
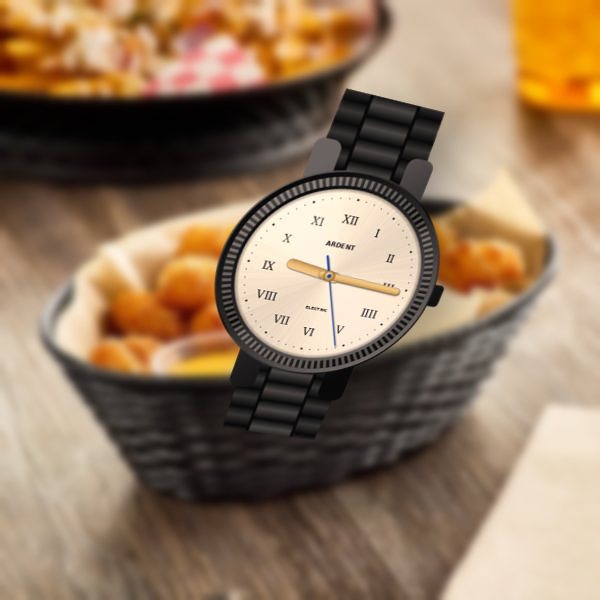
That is 9:15:26
